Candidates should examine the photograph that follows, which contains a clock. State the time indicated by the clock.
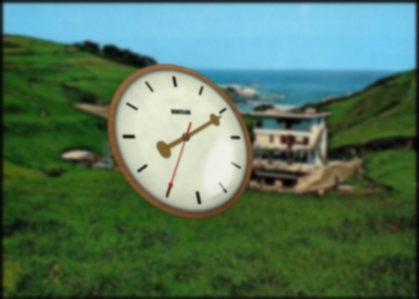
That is 8:10:35
